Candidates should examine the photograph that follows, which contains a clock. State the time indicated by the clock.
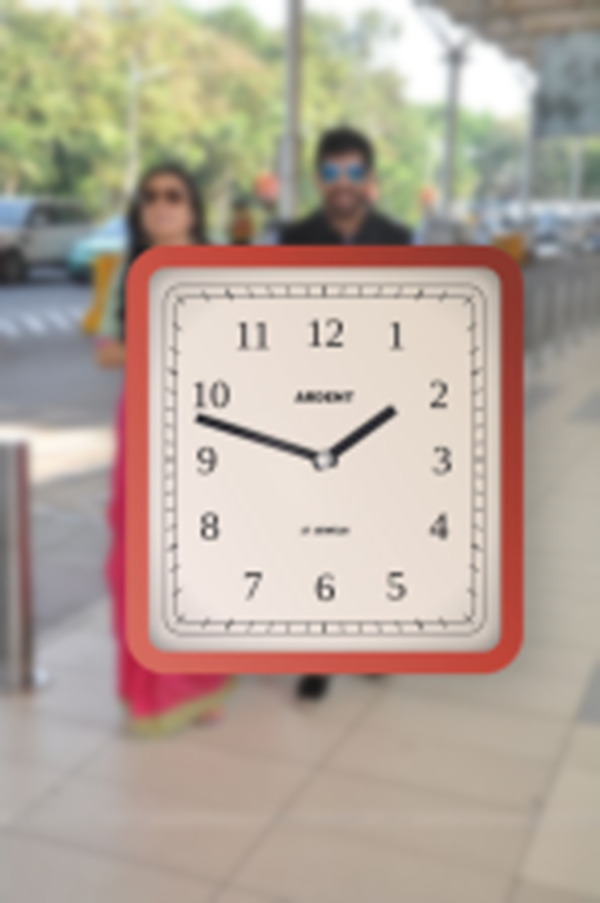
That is 1:48
